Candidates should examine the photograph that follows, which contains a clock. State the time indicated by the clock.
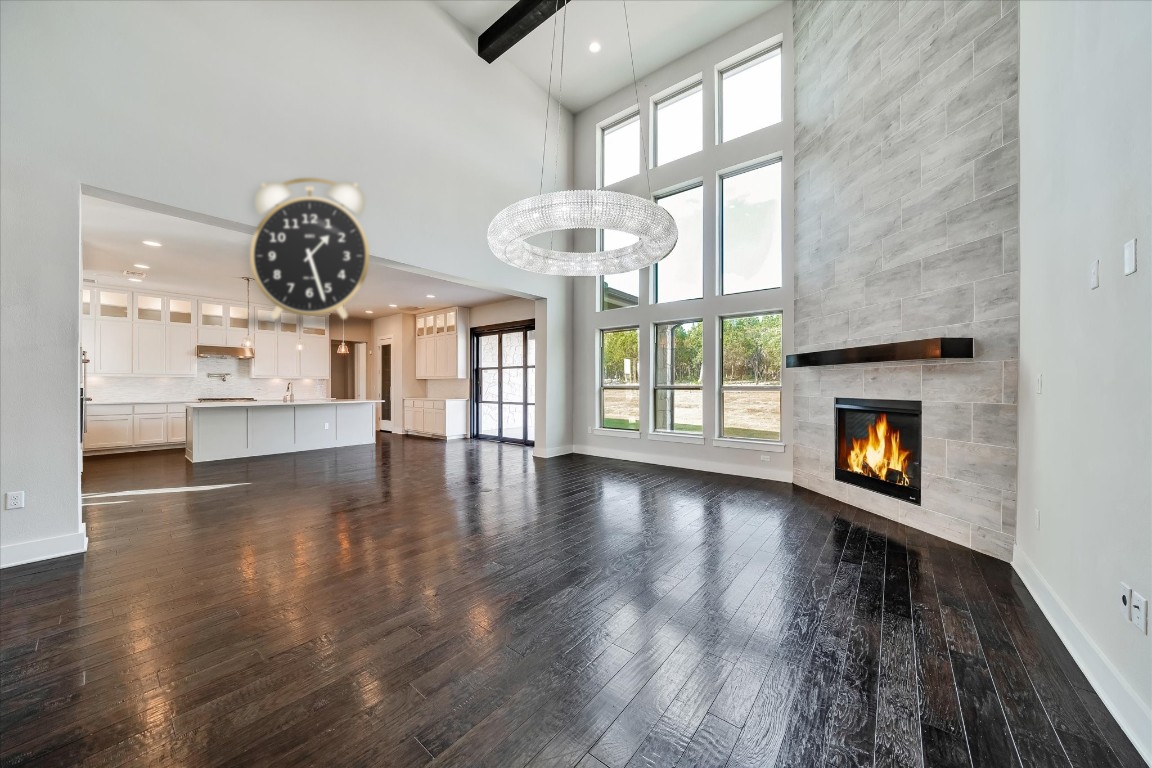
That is 1:27
